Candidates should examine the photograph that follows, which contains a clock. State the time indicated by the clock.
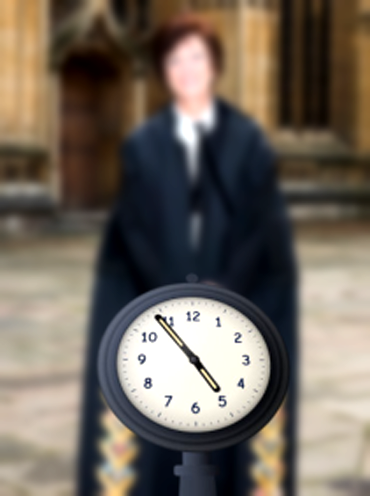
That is 4:54
